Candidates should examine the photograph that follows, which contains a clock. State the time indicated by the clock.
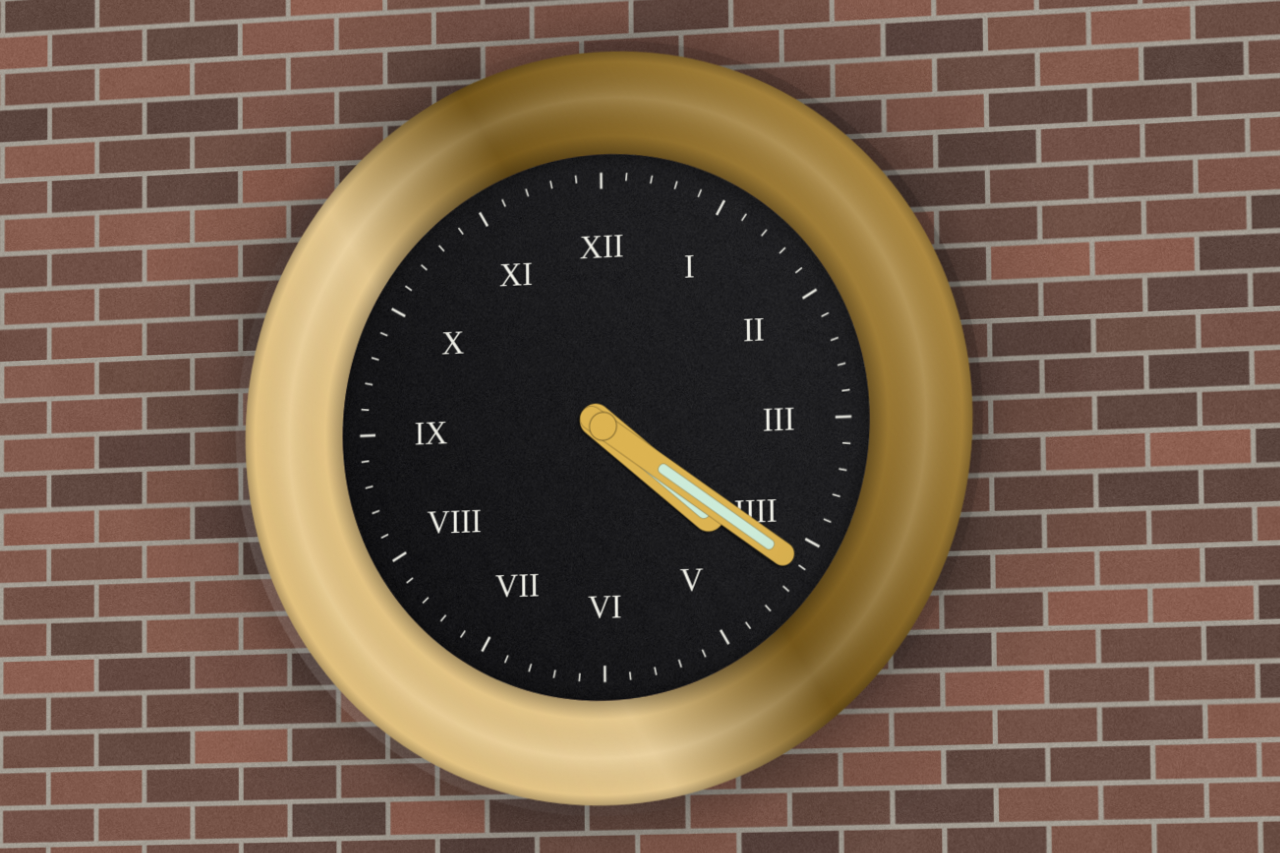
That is 4:21
